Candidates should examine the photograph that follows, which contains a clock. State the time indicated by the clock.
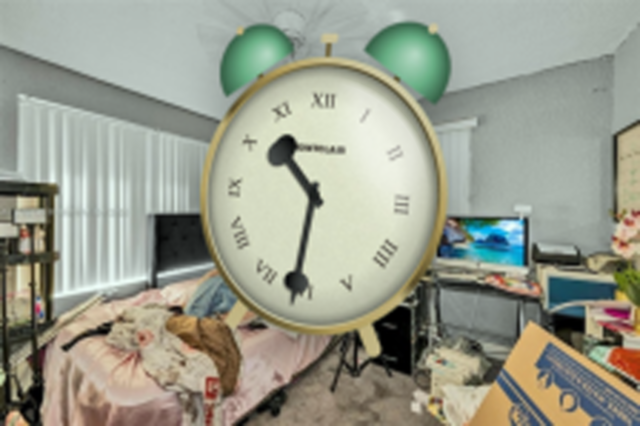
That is 10:31
